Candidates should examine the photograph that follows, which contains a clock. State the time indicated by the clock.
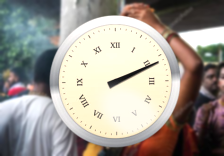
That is 2:11
